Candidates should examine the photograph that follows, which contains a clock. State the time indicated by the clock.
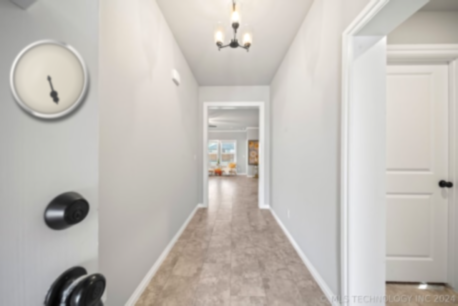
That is 5:27
